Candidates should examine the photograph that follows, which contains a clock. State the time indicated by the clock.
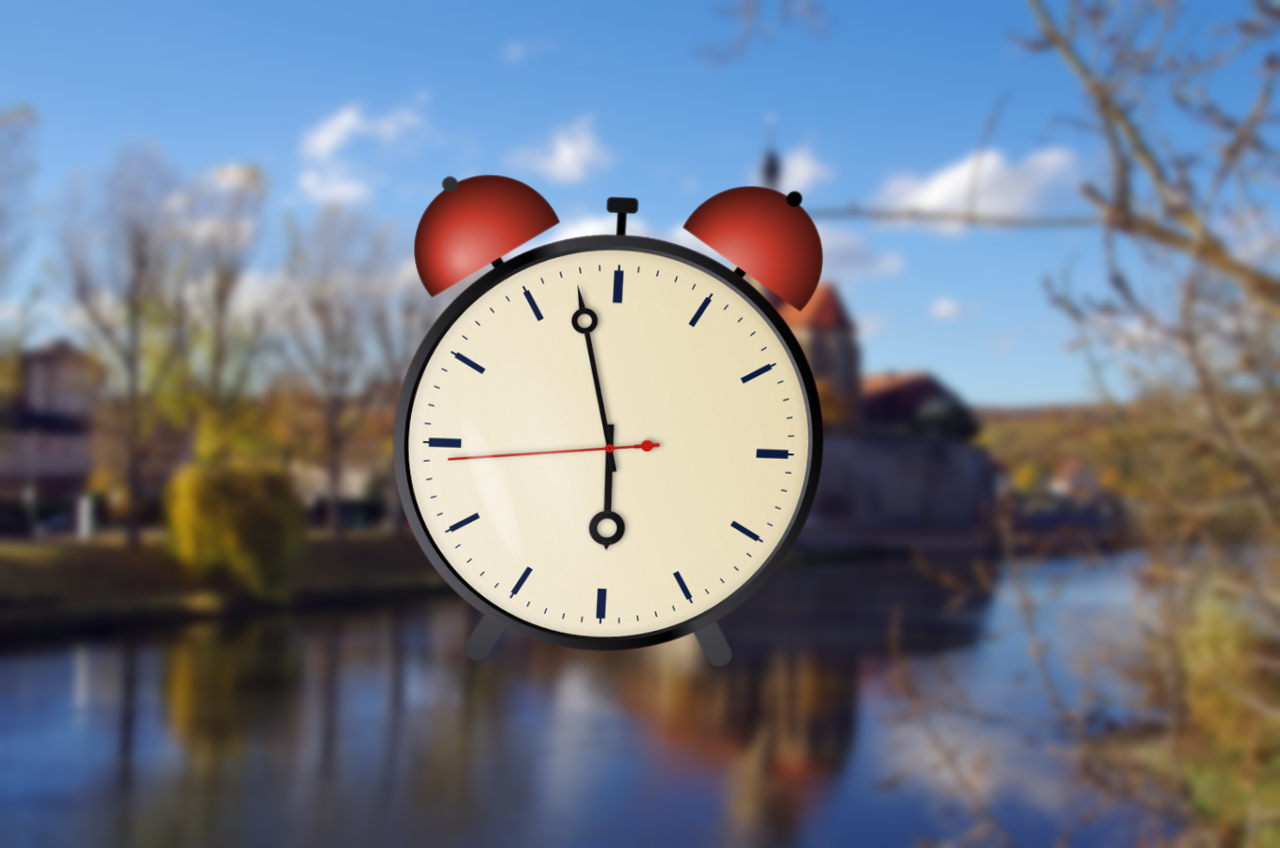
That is 5:57:44
